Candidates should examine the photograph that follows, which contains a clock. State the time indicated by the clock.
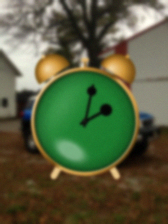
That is 2:02
